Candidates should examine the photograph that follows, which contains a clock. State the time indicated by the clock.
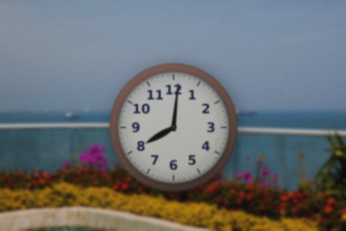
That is 8:01
